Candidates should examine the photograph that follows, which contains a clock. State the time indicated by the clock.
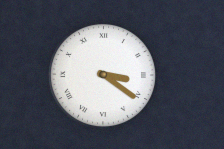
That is 3:21
